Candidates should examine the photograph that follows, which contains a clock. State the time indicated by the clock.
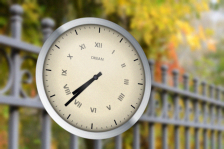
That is 7:37
